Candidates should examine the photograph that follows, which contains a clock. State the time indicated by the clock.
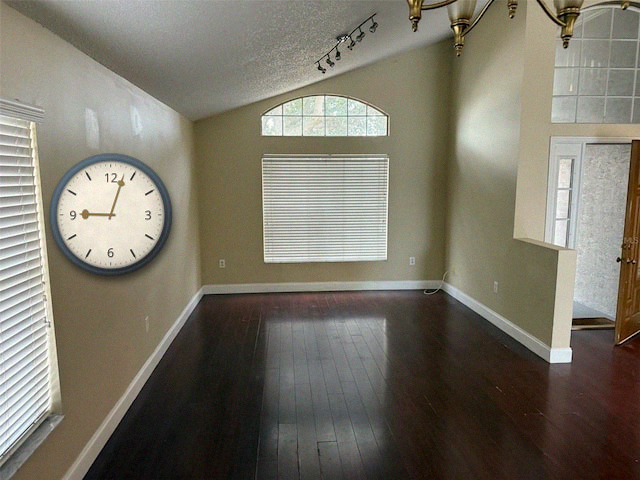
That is 9:03
